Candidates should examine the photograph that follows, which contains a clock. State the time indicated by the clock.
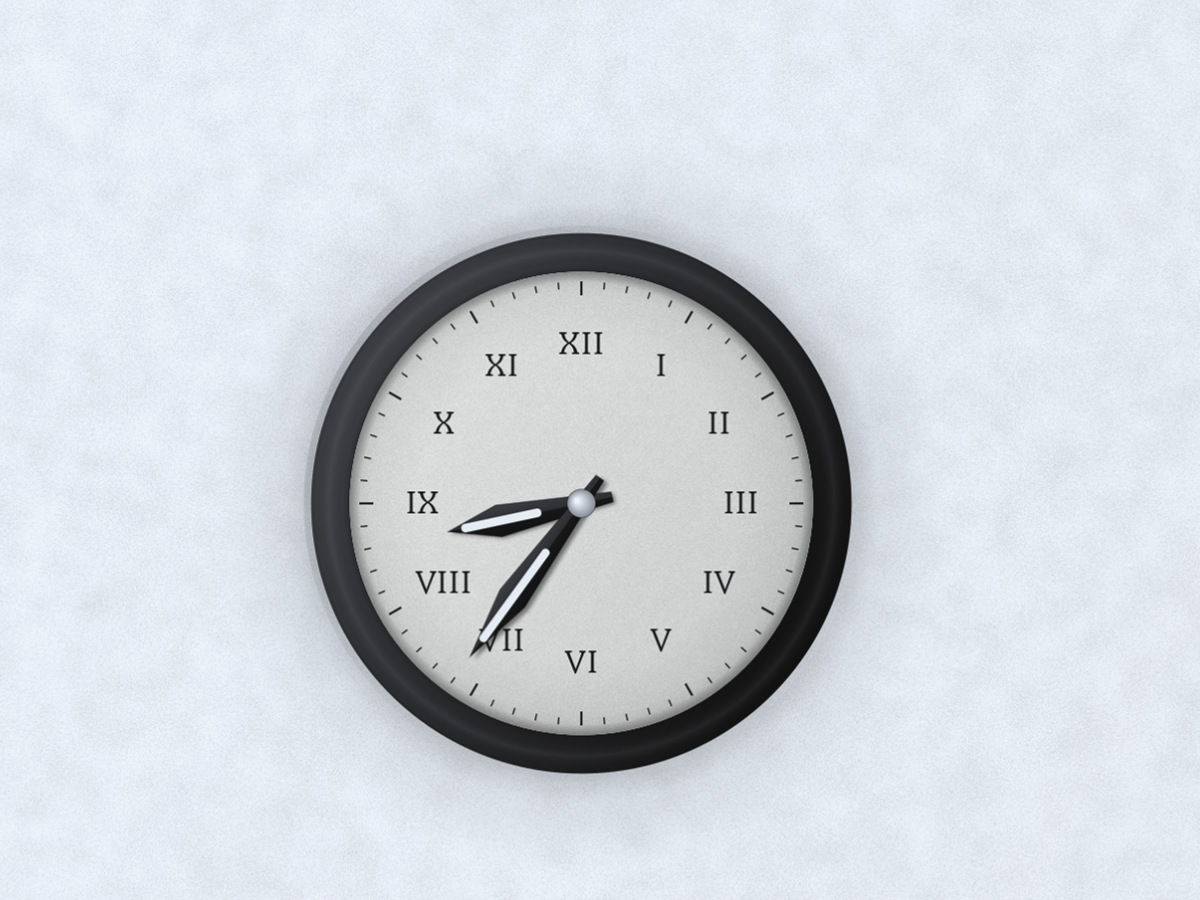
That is 8:36
